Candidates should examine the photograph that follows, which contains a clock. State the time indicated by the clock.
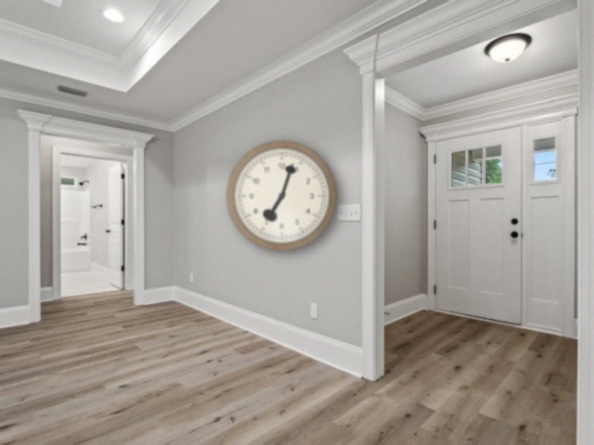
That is 7:03
